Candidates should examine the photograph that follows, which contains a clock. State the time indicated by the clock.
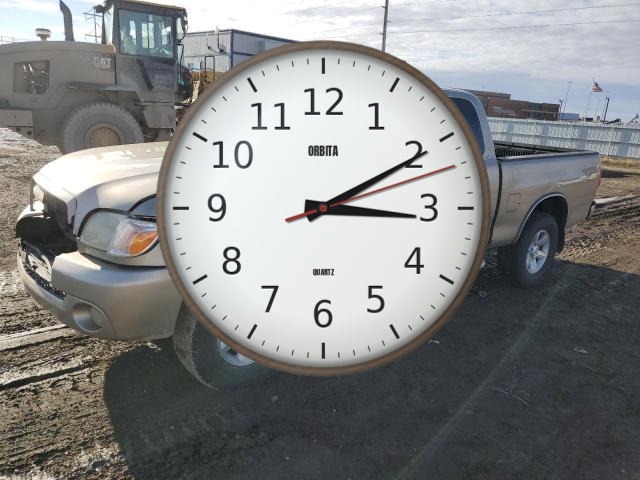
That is 3:10:12
